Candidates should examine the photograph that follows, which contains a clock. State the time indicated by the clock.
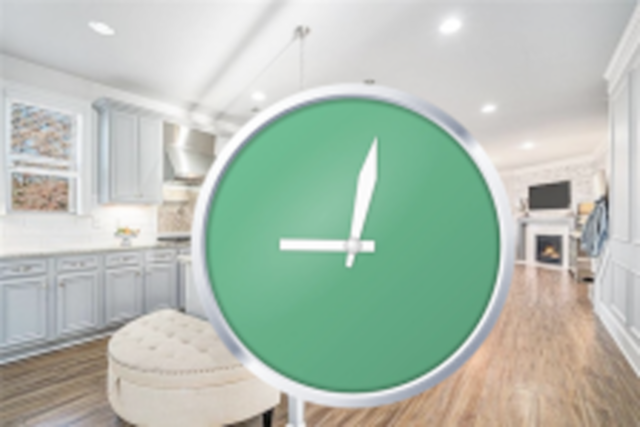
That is 9:02
